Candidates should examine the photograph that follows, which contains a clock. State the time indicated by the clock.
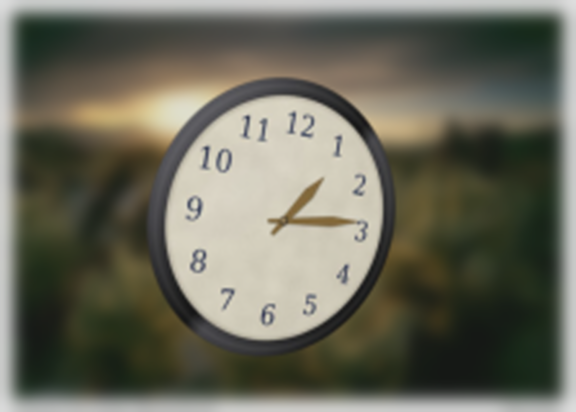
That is 1:14
